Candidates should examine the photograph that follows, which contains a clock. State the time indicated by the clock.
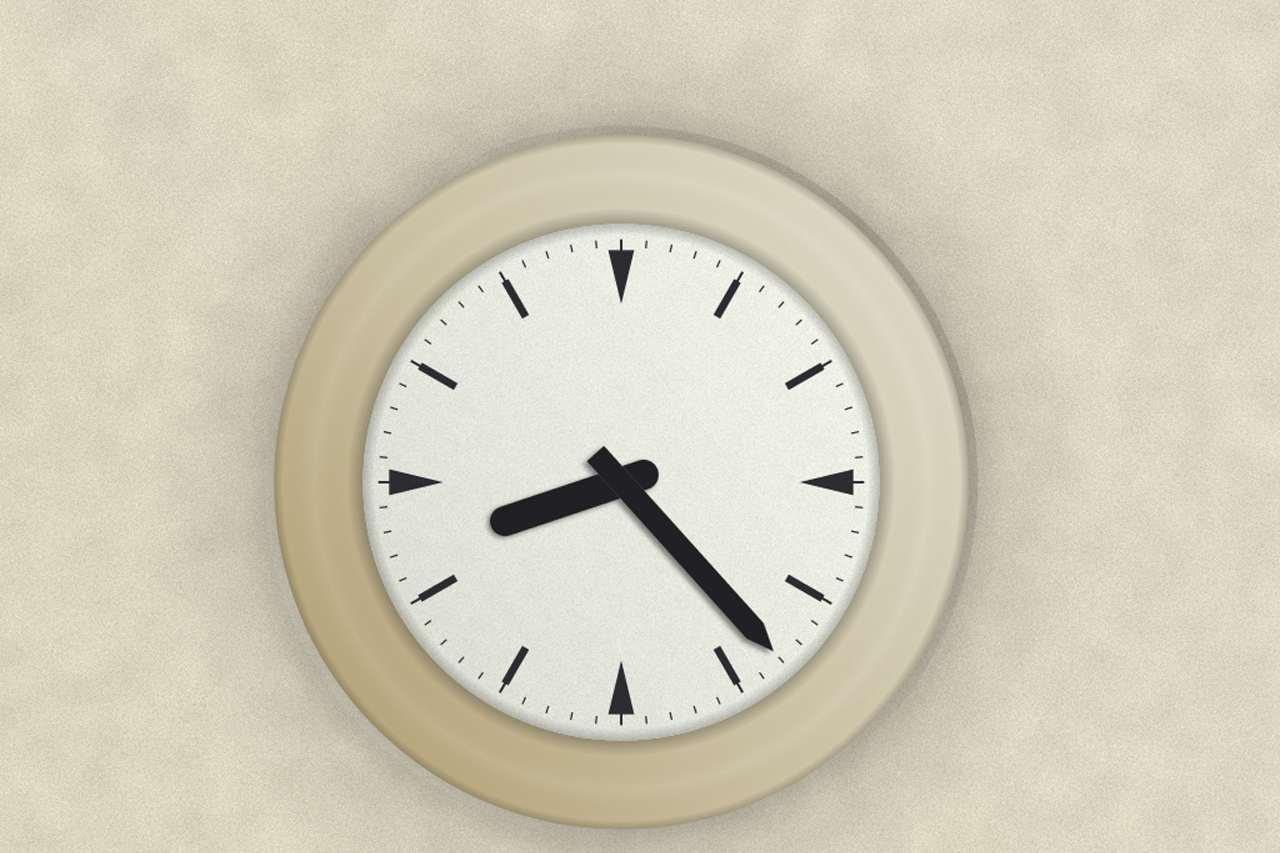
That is 8:23
